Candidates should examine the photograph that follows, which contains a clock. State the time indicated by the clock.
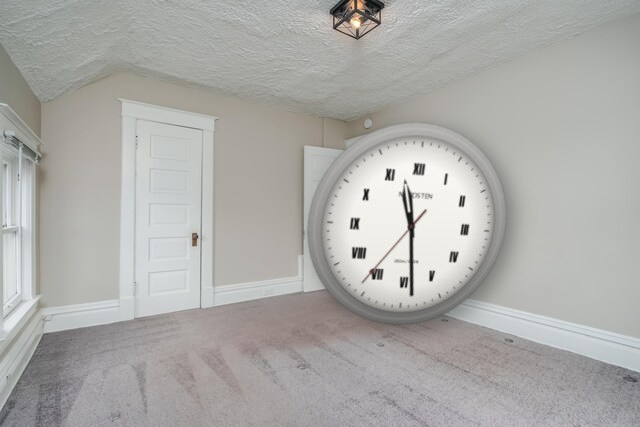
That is 11:28:36
